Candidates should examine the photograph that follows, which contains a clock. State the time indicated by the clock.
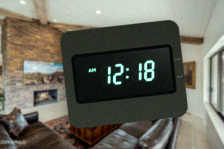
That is 12:18
